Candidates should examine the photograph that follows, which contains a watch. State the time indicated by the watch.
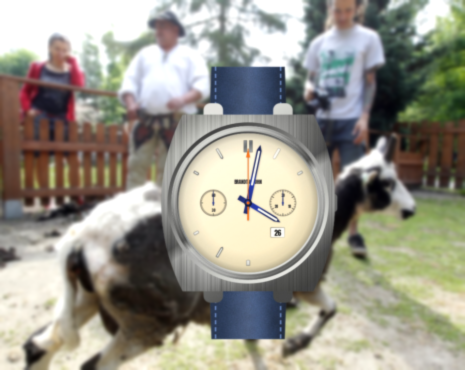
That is 4:02
